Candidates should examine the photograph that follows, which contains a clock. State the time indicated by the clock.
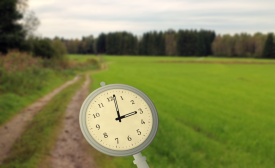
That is 3:02
